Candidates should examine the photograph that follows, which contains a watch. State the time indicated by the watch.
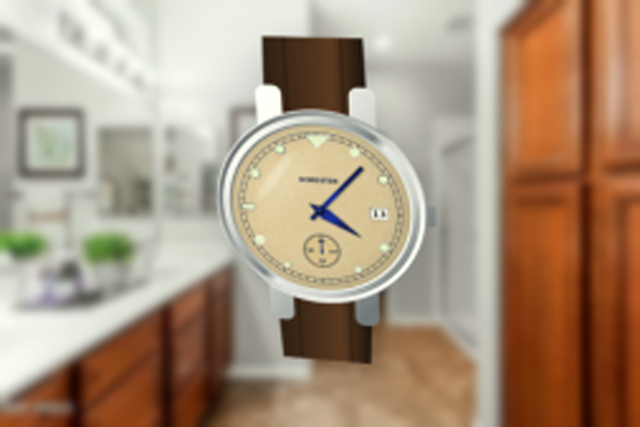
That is 4:07
